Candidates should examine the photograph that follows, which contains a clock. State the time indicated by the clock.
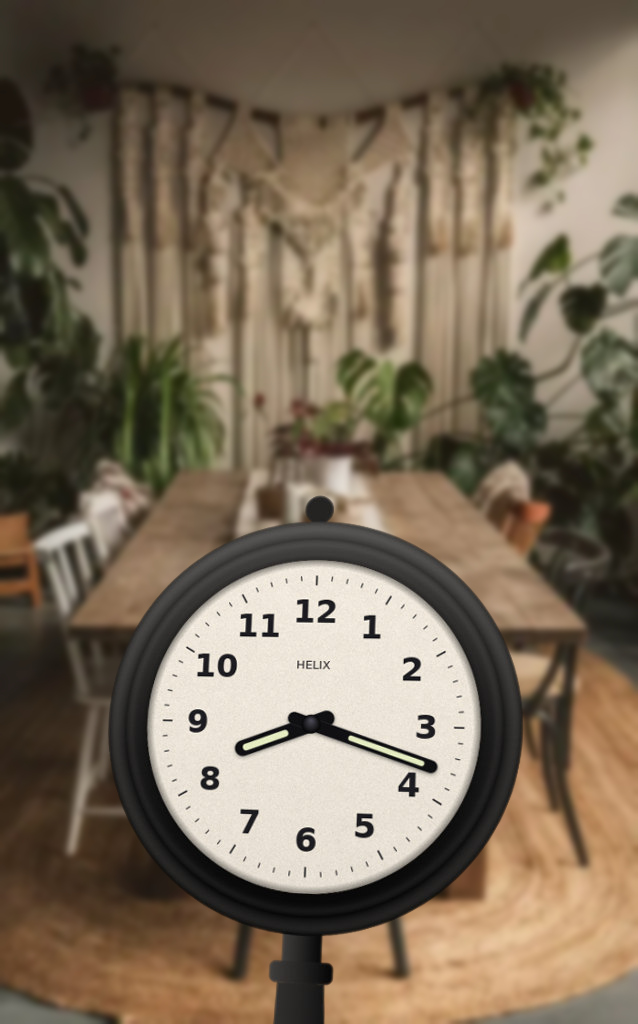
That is 8:18
